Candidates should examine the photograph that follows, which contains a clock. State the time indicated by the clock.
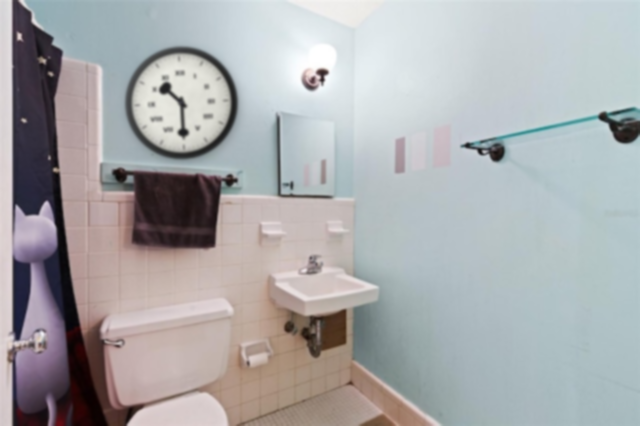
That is 10:30
